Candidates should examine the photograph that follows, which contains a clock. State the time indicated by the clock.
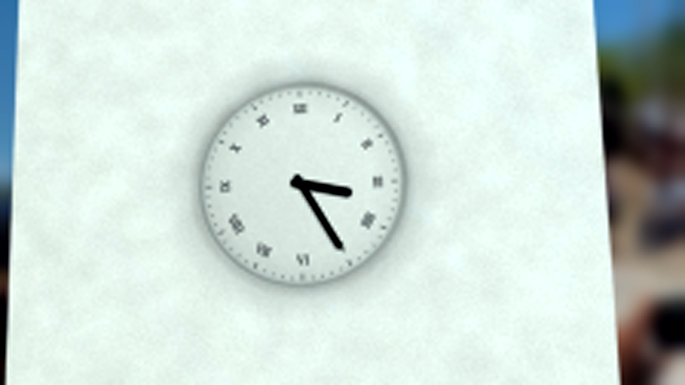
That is 3:25
